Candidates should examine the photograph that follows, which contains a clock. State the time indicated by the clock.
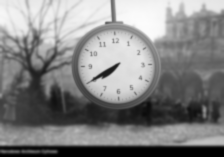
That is 7:40
